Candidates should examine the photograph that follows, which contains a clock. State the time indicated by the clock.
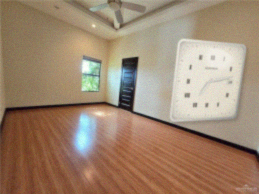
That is 7:13
